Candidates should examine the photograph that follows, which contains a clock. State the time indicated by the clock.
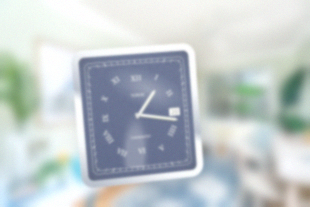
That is 1:17
